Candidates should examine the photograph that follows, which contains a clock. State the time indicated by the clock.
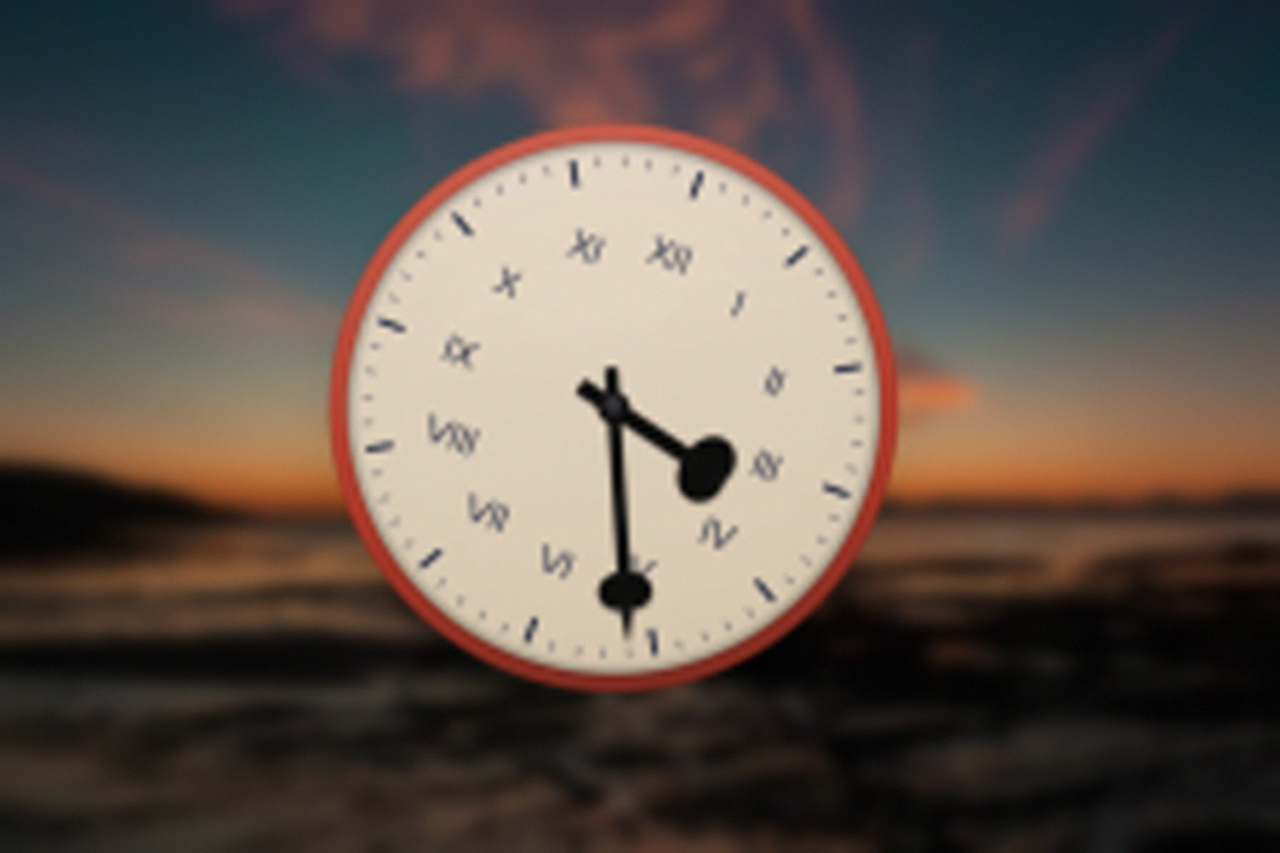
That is 3:26
